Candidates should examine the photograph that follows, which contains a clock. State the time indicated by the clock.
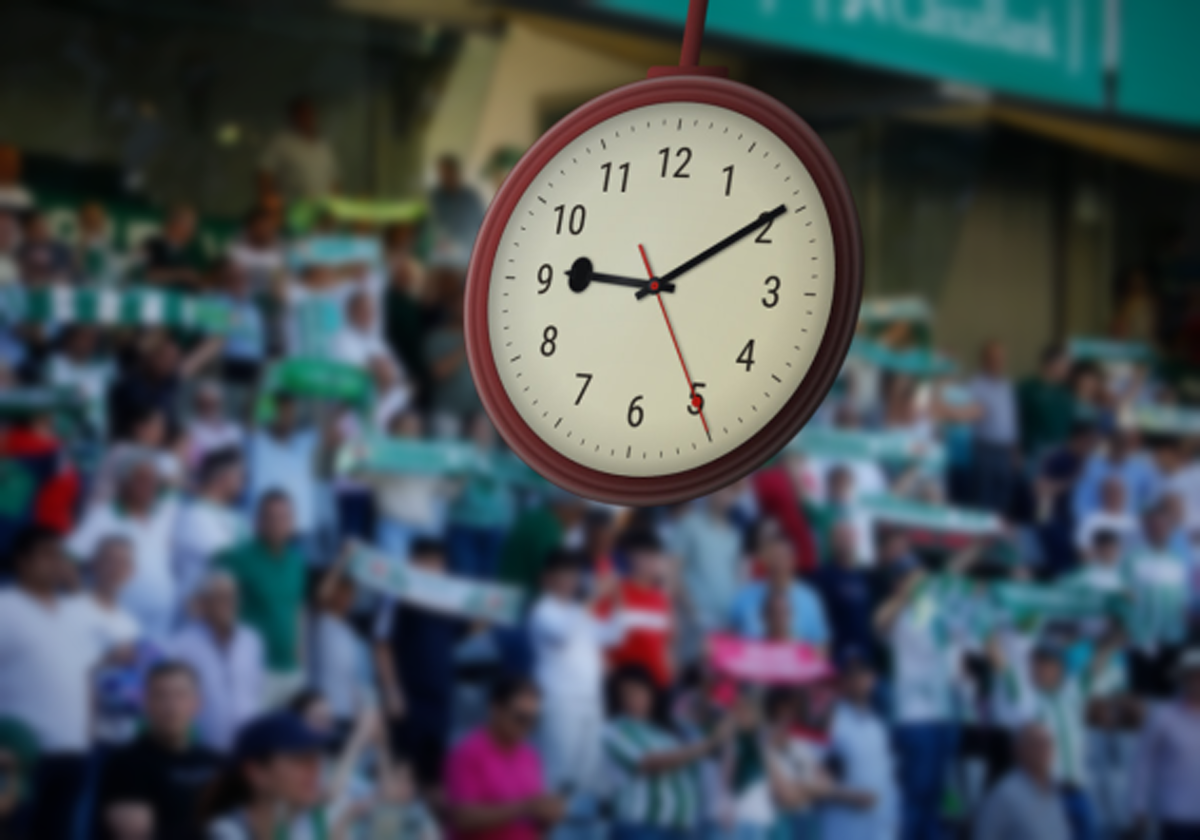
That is 9:09:25
